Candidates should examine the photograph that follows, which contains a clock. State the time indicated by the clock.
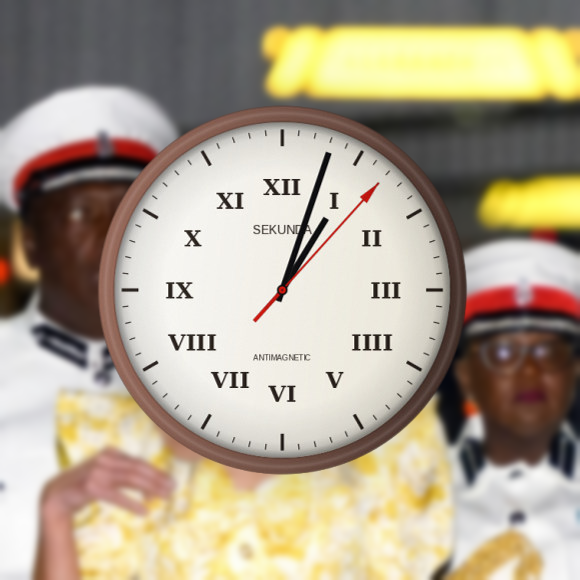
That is 1:03:07
